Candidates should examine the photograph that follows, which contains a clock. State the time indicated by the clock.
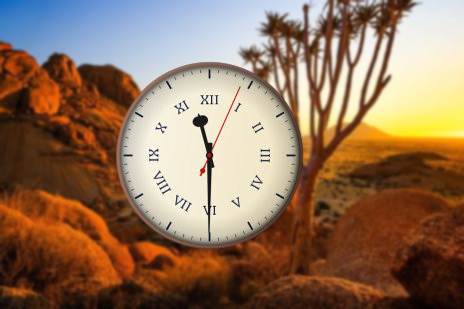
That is 11:30:04
